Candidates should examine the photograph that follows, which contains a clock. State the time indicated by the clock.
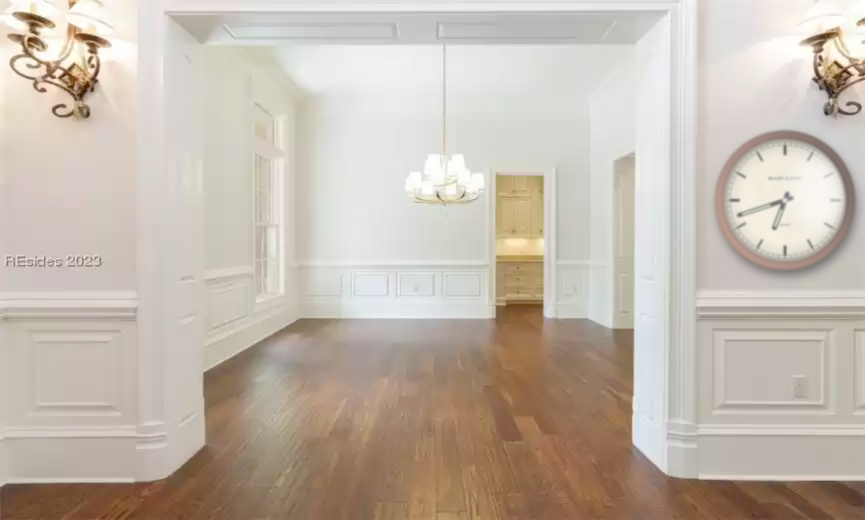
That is 6:42
